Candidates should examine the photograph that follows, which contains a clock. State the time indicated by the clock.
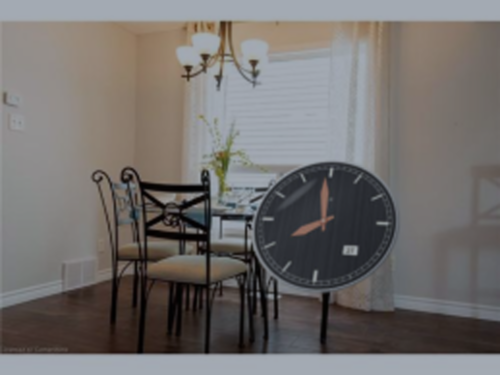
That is 7:59
